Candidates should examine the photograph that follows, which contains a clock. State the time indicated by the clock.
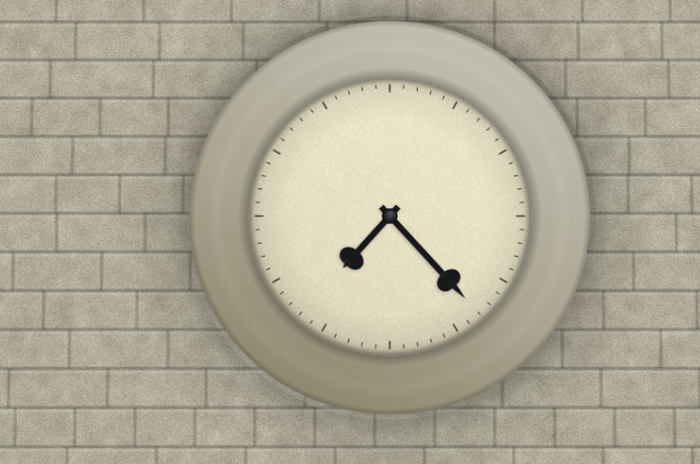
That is 7:23
